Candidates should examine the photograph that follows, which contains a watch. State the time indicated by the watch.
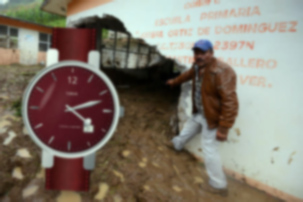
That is 4:12
